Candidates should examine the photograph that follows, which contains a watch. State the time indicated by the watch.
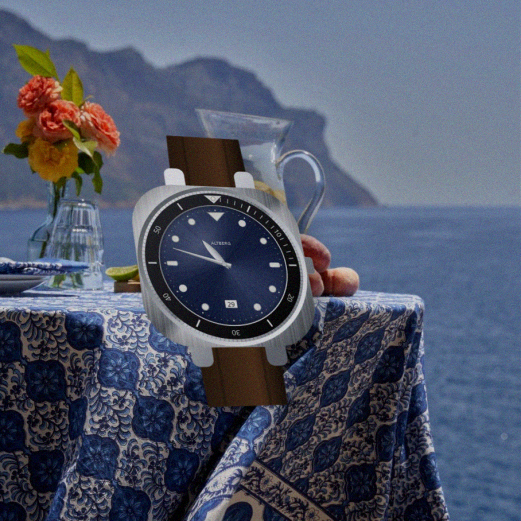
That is 10:48
